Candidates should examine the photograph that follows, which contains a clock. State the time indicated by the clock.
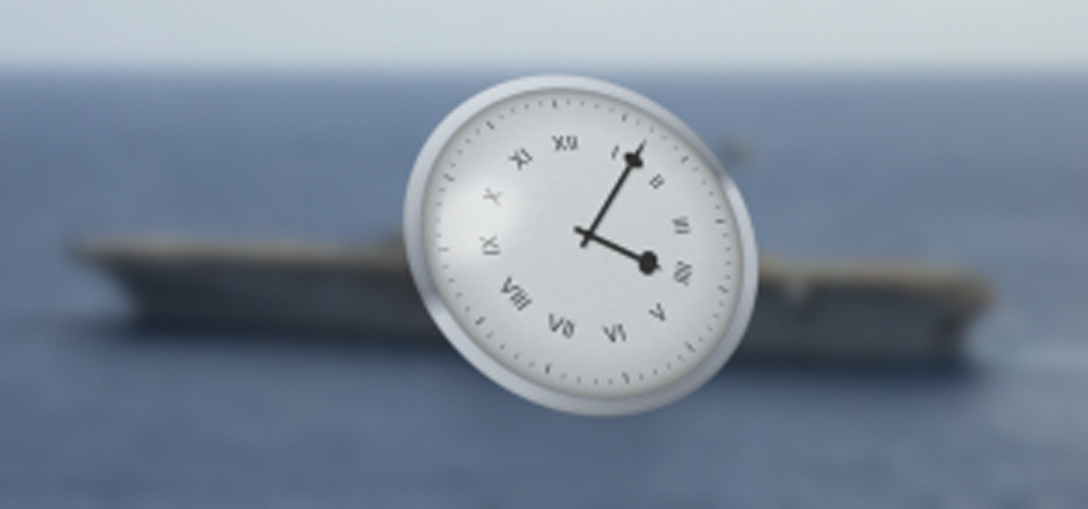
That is 4:07
